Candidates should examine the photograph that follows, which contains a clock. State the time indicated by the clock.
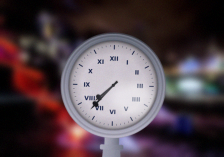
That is 7:37
